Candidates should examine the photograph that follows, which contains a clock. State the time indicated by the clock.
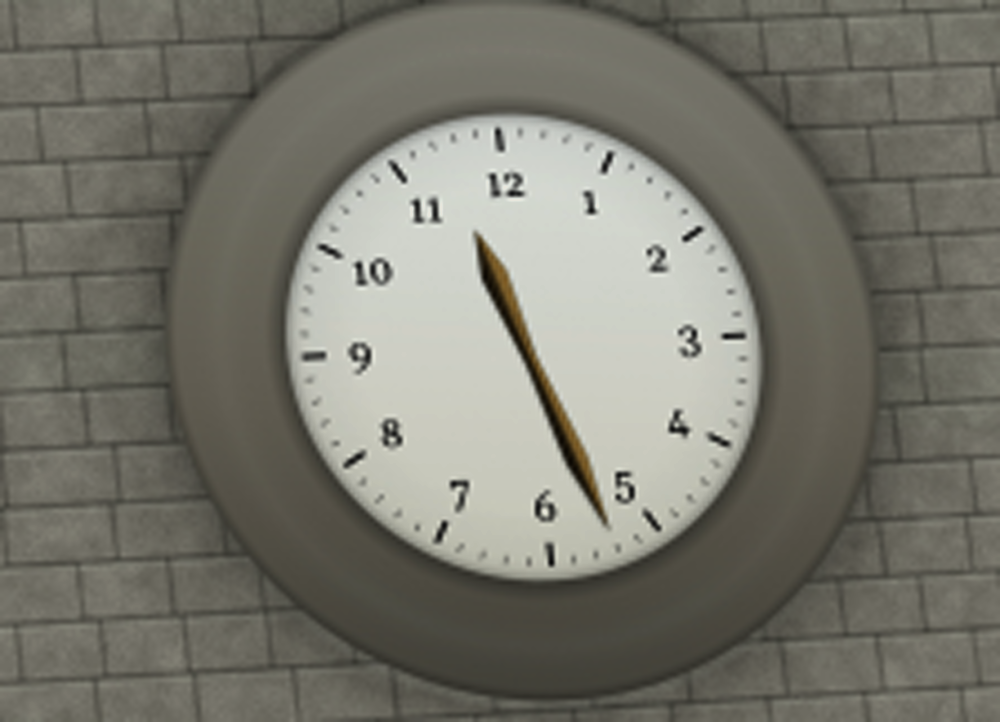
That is 11:27
